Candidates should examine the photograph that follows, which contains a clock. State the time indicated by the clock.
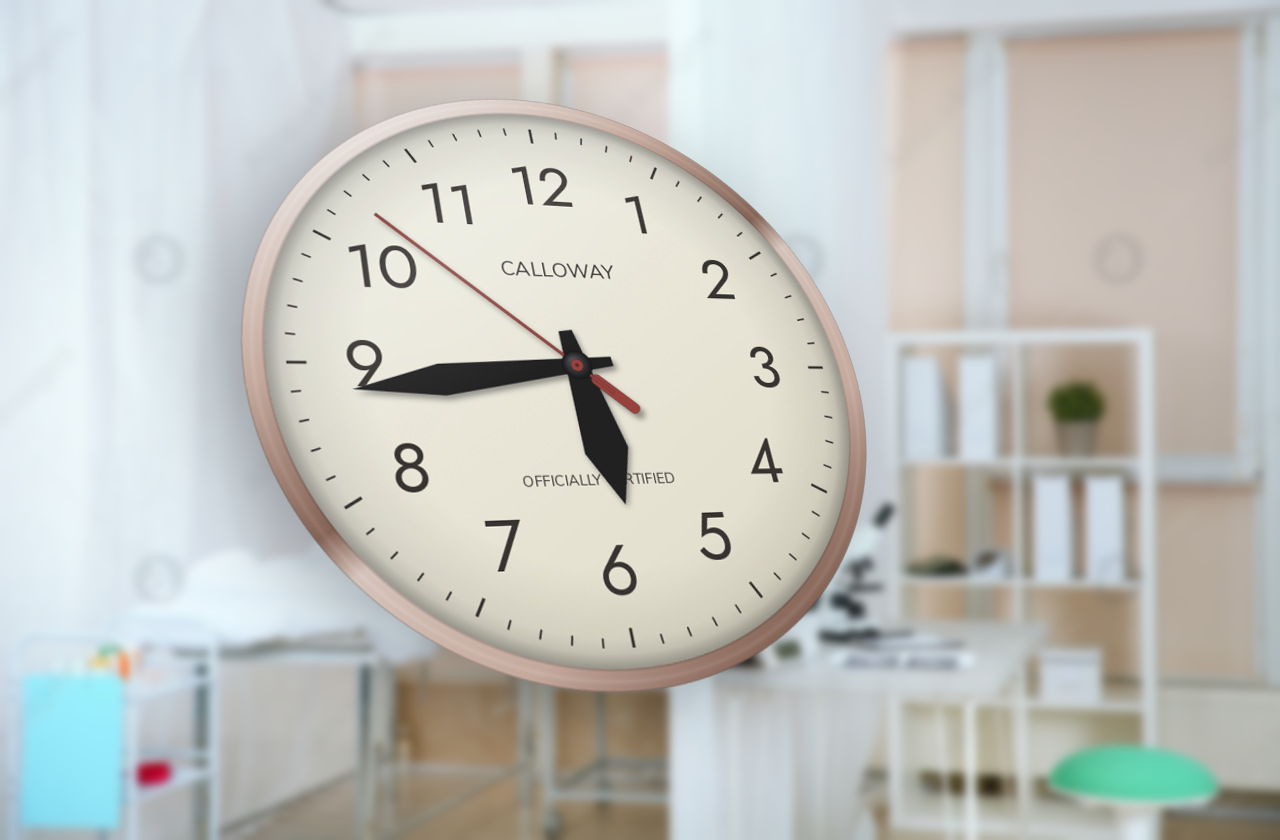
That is 5:43:52
